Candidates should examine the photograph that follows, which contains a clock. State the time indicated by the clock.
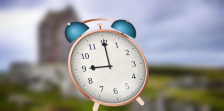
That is 9:00
